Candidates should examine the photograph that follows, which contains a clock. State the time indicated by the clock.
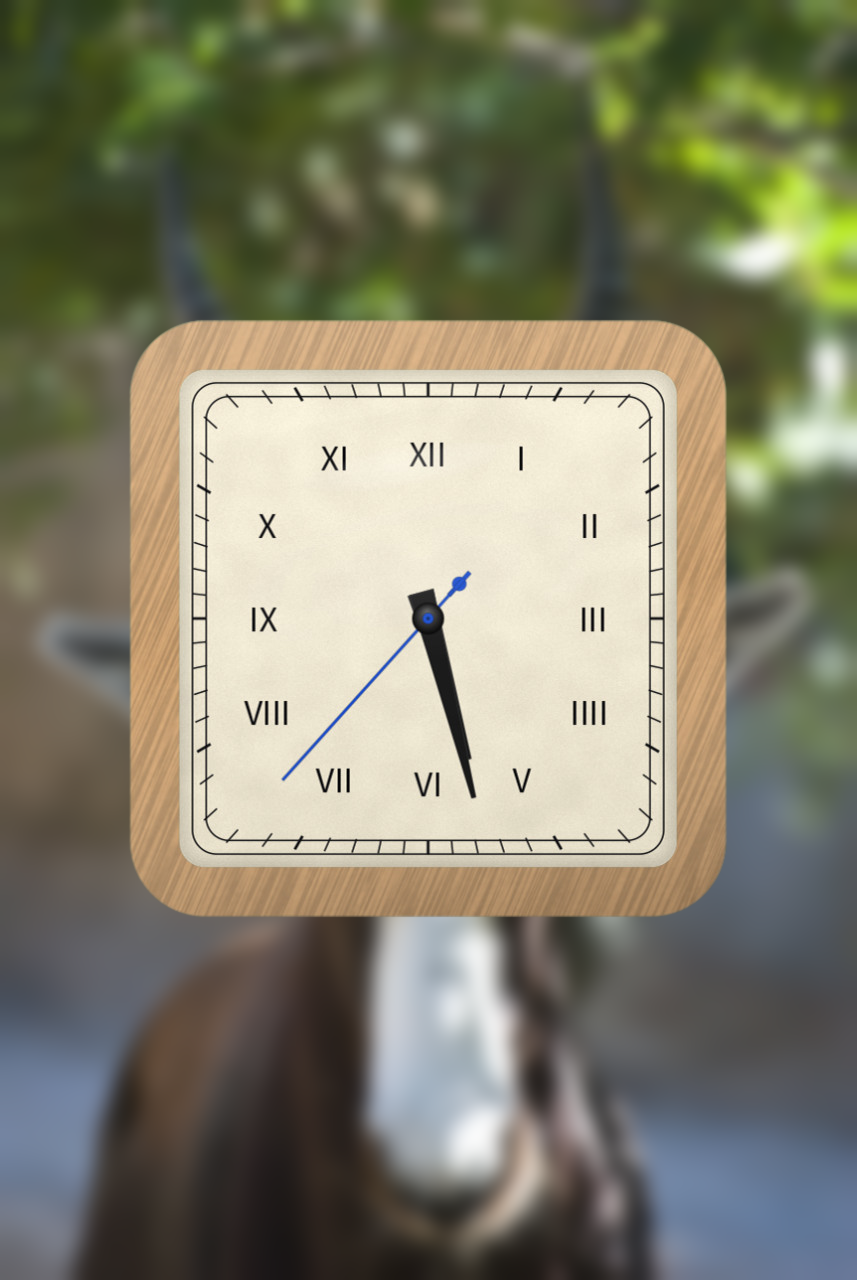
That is 5:27:37
